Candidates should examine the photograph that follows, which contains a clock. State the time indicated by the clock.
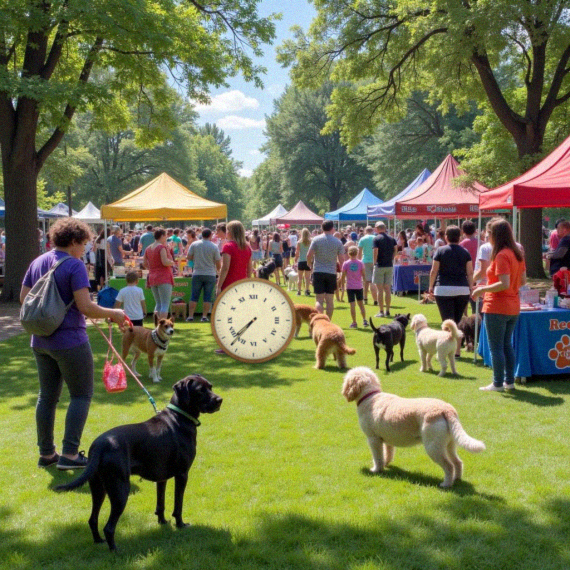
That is 7:37
